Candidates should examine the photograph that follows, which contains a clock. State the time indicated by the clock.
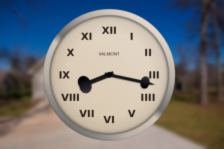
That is 8:17
